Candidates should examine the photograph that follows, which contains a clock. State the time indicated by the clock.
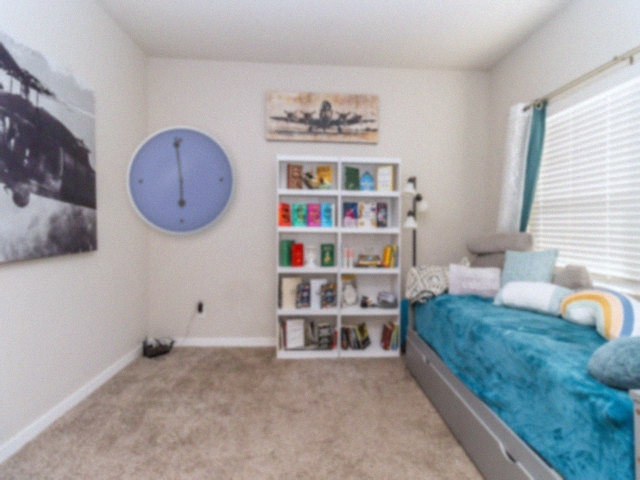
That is 5:59
